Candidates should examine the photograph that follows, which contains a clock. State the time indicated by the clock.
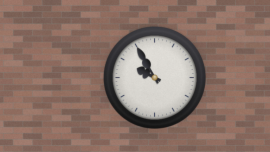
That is 9:55
